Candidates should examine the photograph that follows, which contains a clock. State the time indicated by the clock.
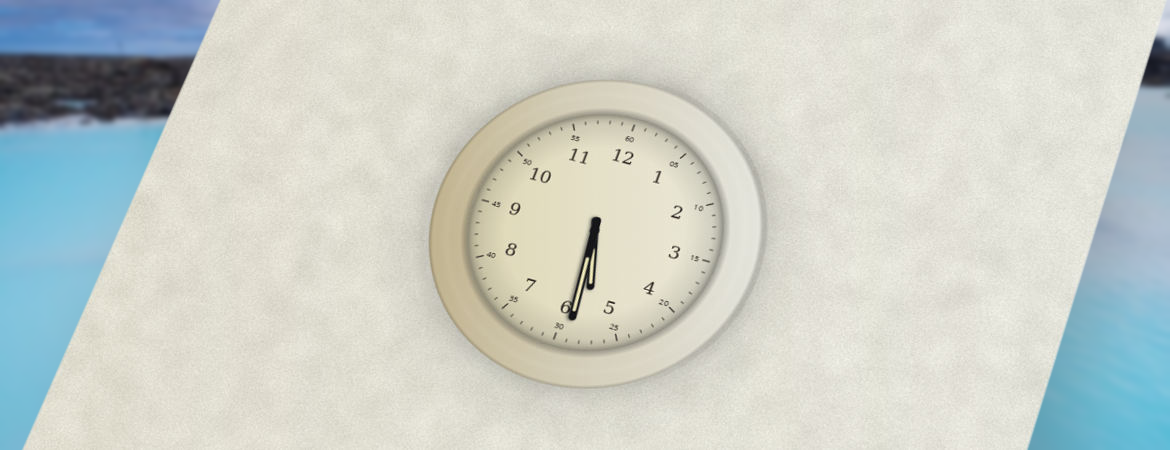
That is 5:29
